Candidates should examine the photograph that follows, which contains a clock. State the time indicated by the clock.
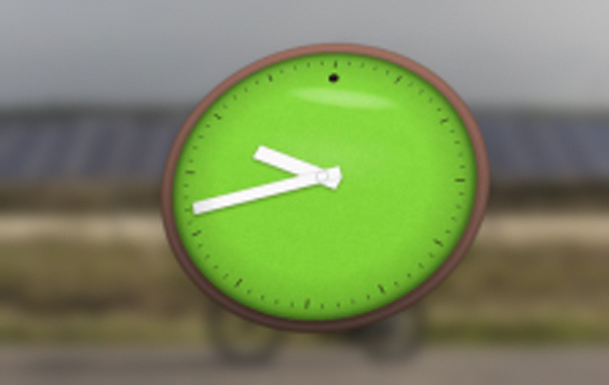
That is 9:42
